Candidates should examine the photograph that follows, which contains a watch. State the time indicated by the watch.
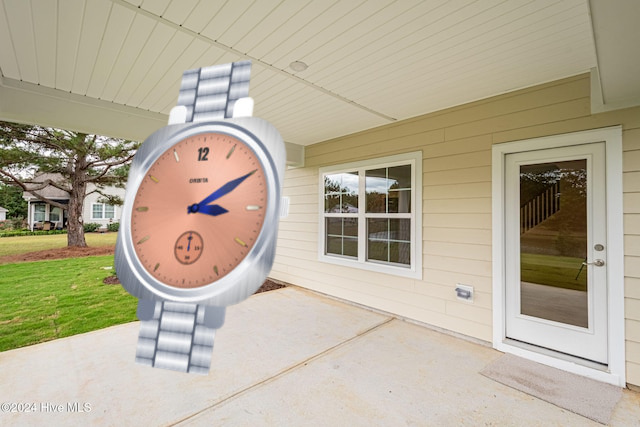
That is 3:10
